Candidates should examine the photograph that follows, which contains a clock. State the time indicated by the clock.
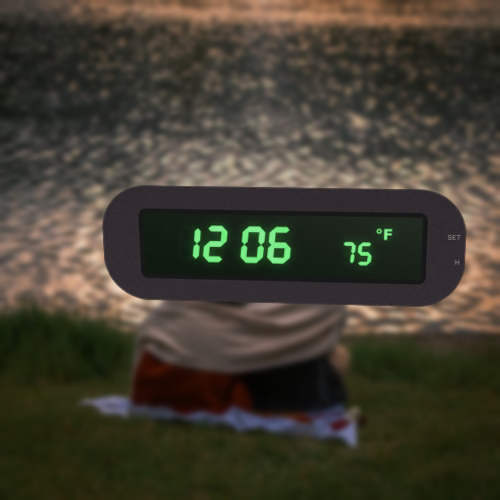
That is 12:06
